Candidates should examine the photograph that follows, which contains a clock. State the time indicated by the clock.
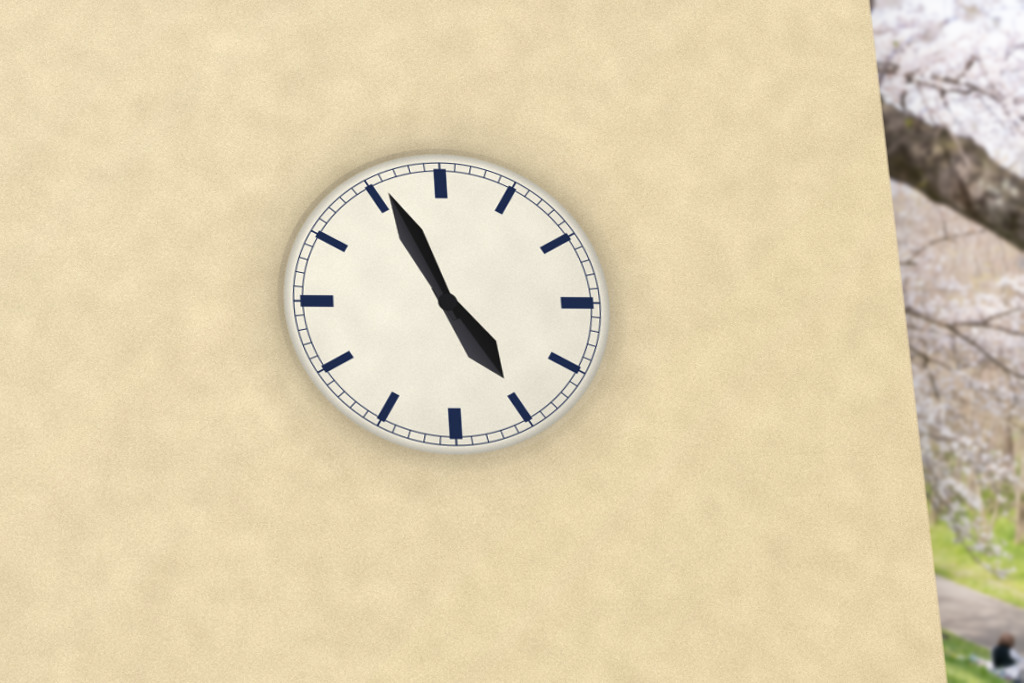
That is 4:56
